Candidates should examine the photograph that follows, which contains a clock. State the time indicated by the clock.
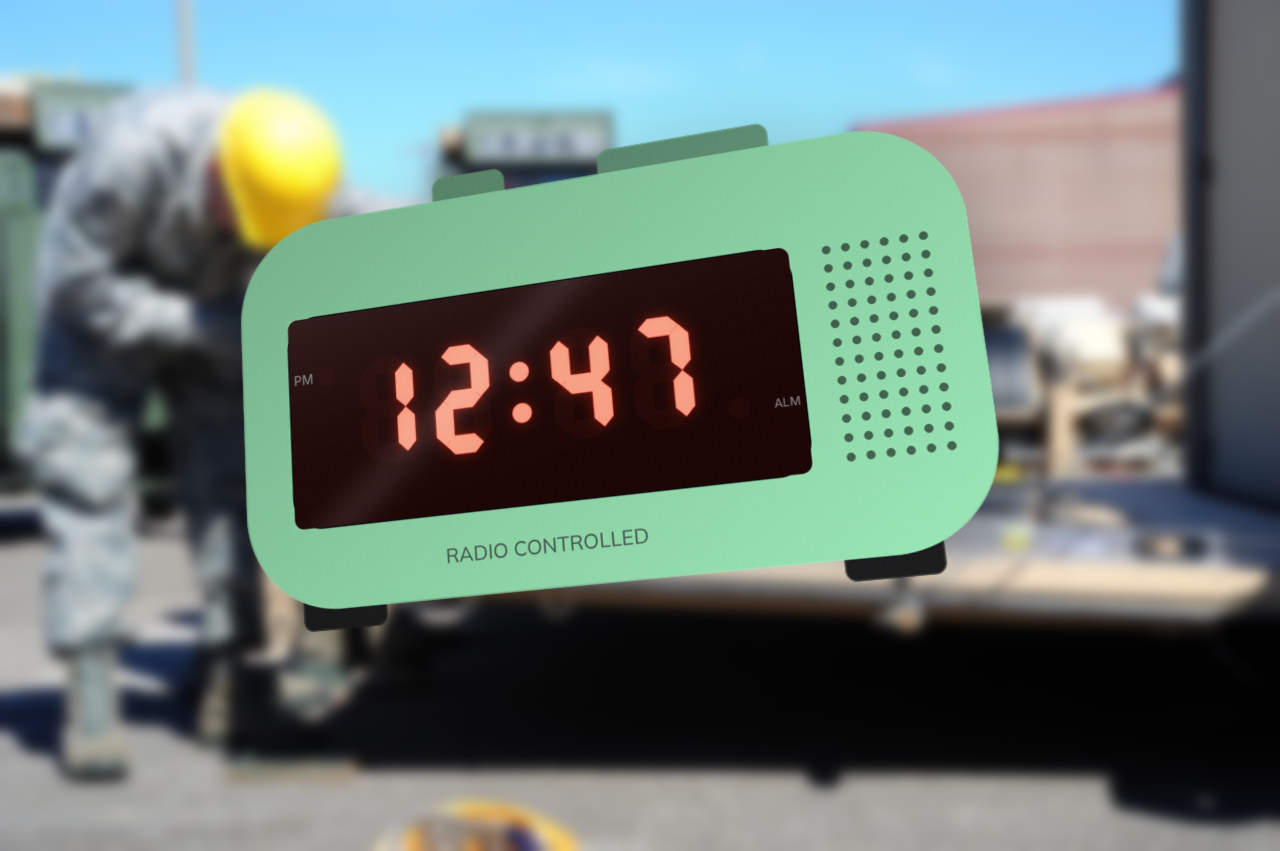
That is 12:47
